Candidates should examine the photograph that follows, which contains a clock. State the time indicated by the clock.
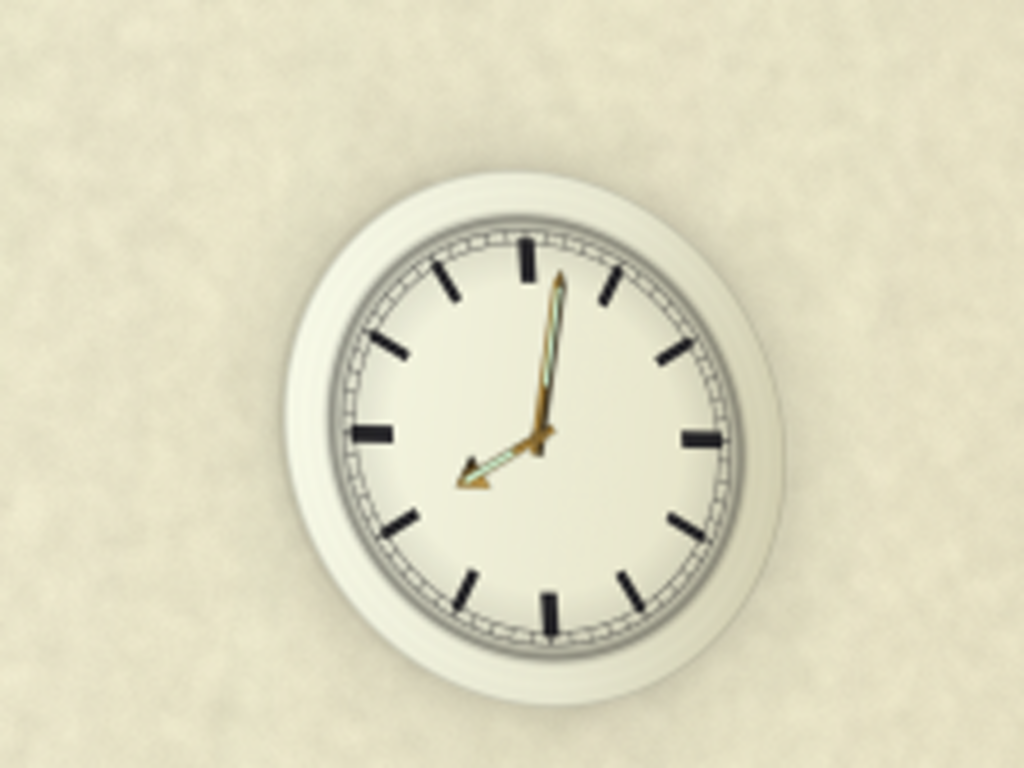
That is 8:02
